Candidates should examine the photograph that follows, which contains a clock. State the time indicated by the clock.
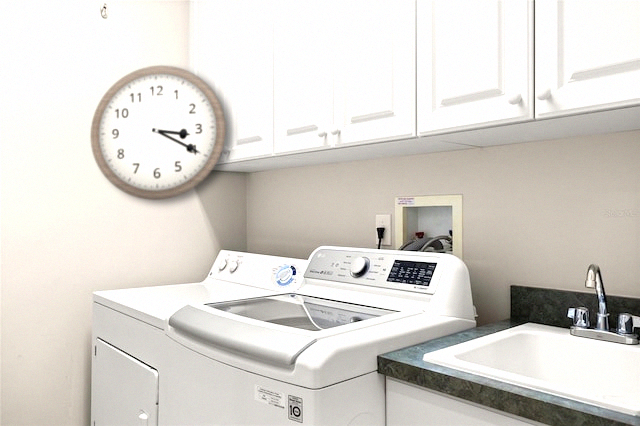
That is 3:20
